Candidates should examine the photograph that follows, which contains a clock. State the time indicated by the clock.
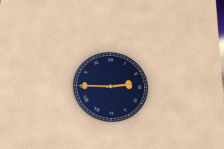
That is 2:45
